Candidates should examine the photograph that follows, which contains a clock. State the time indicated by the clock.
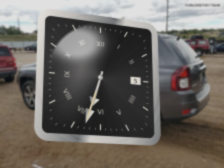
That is 6:33
